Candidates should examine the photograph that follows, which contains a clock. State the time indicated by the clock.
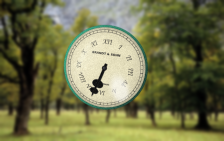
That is 6:33
